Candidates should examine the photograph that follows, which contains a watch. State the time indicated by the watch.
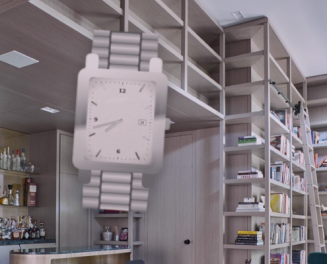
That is 7:42
